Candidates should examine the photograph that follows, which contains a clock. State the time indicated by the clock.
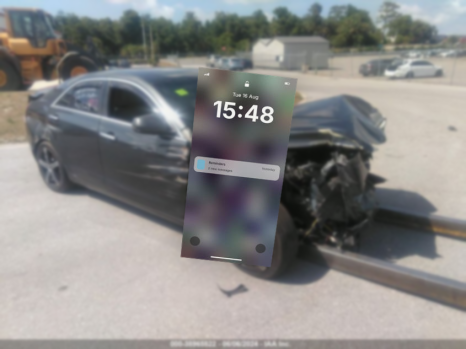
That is 15:48
